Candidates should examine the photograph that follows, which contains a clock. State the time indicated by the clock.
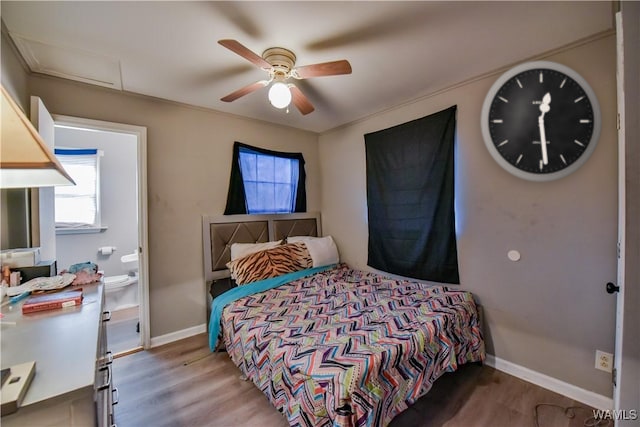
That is 12:29
